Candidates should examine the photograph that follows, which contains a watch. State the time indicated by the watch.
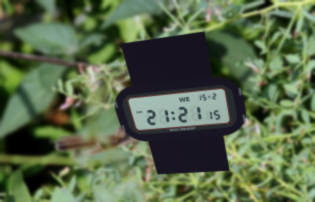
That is 21:21:15
